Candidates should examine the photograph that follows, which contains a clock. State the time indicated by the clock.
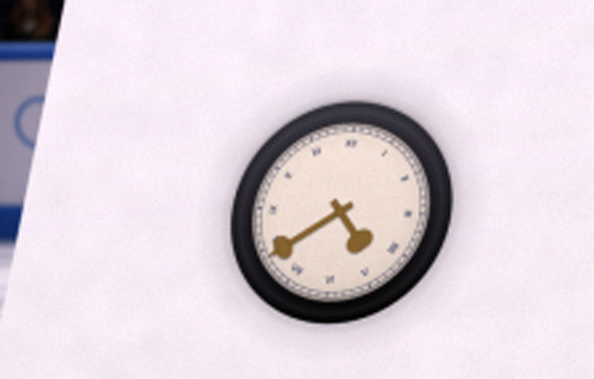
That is 4:39
